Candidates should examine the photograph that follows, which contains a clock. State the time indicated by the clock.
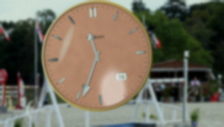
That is 11:34
